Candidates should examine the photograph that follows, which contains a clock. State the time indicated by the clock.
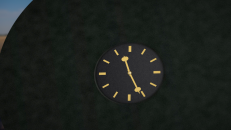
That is 11:26
